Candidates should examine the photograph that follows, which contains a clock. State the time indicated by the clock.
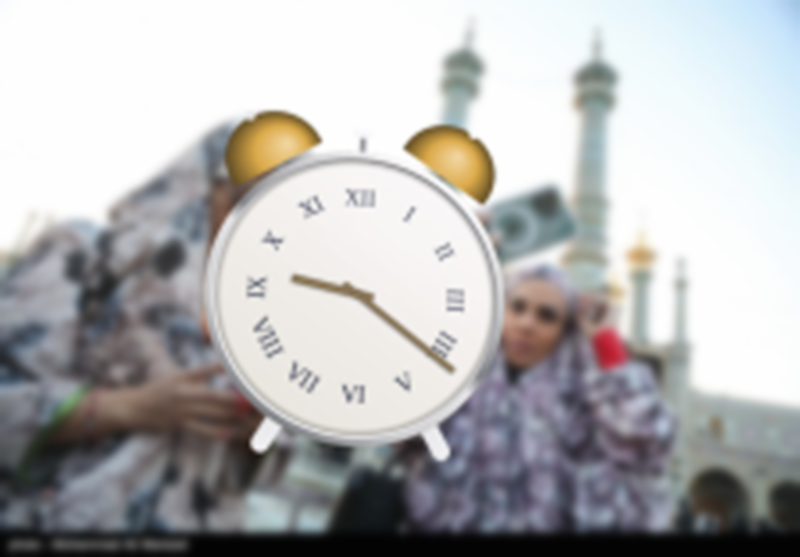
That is 9:21
